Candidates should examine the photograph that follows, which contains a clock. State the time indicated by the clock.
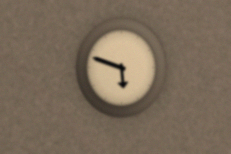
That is 5:48
